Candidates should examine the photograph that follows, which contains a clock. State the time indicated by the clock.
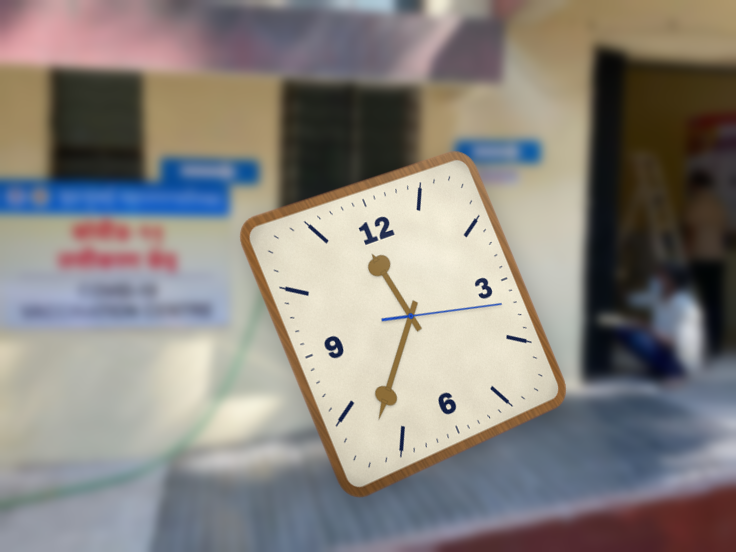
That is 11:37:17
